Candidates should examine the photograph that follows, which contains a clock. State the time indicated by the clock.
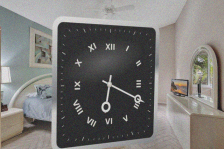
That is 6:19
